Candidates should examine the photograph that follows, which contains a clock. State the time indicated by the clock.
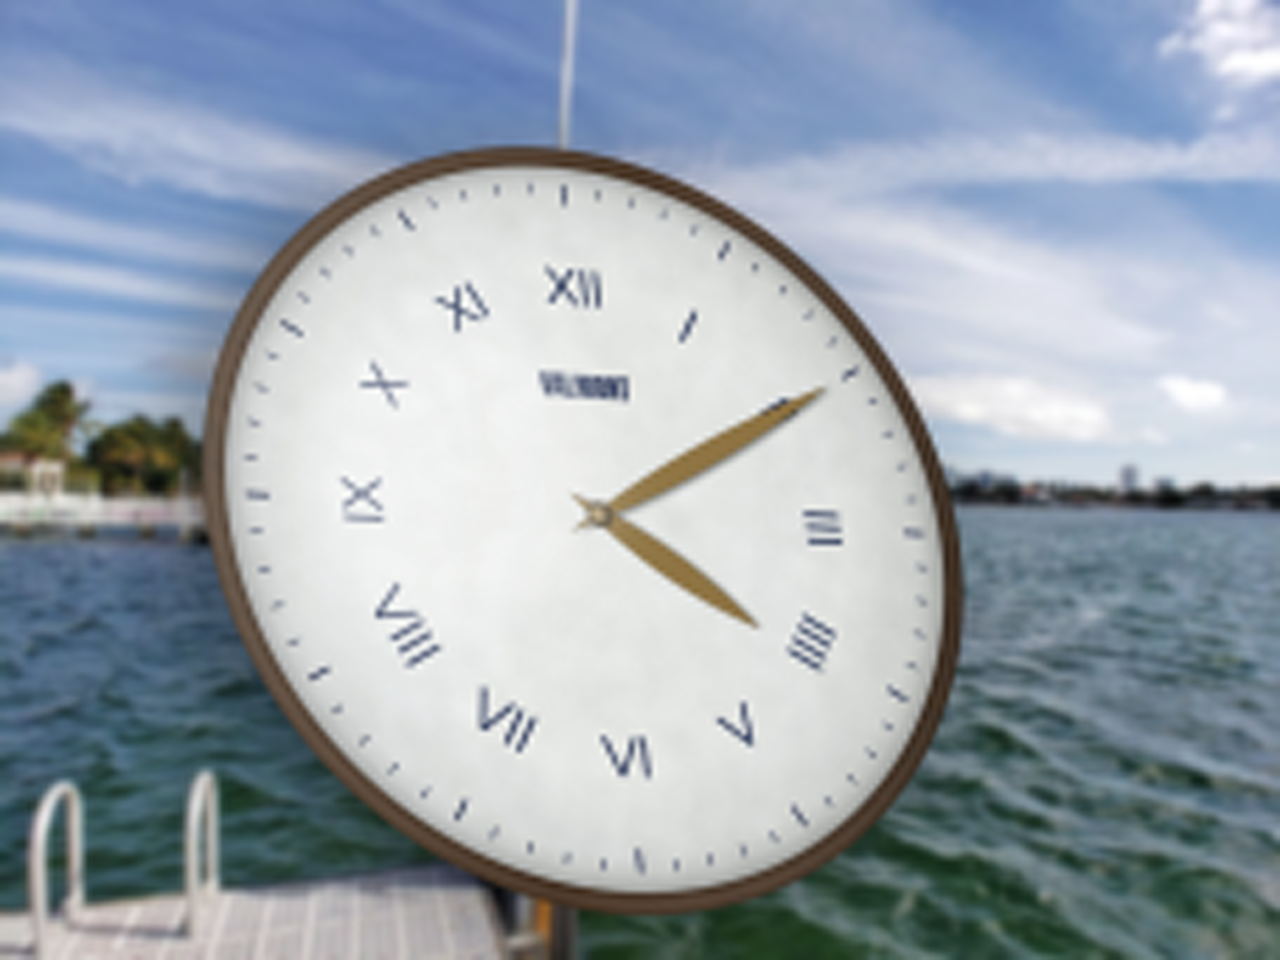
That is 4:10
